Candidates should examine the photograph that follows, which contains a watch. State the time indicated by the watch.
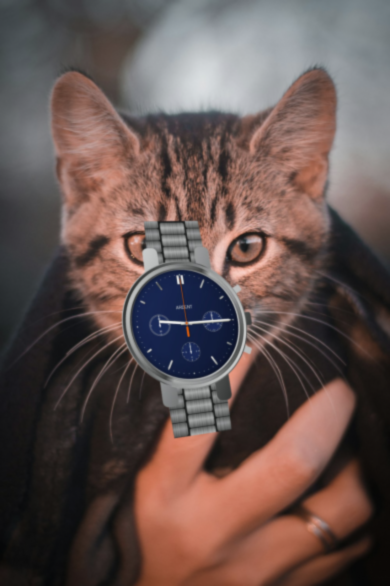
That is 9:15
